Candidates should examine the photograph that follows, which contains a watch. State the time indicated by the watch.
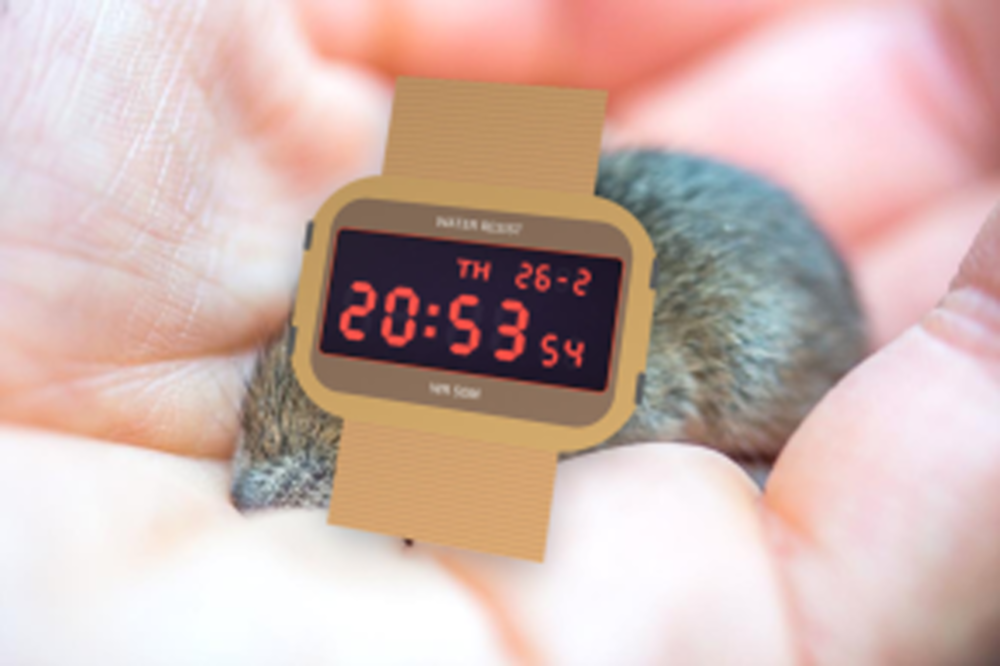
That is 20:53:54
